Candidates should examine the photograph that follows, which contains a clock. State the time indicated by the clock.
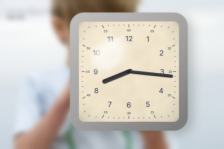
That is 8:16
